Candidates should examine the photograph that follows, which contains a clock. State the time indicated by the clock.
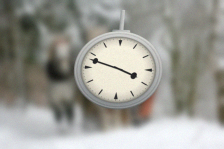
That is 3:48
